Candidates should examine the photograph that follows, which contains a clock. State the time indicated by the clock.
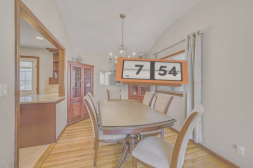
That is 7:54
